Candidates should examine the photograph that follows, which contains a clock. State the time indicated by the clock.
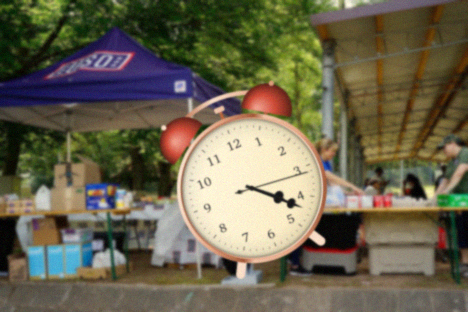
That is 4:22:16
